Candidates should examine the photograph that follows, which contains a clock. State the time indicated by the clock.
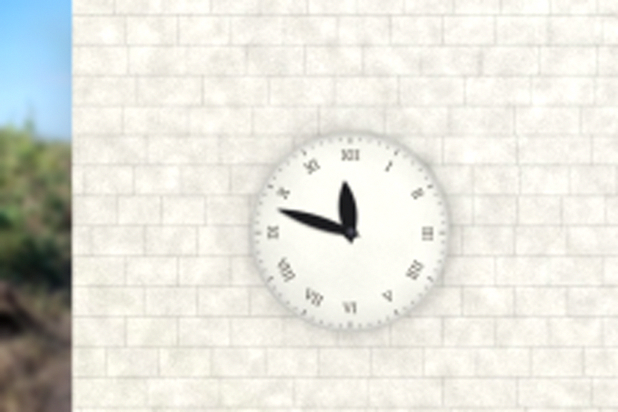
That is 11:48
